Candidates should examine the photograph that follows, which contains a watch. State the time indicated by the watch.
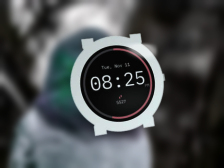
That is 8:25
